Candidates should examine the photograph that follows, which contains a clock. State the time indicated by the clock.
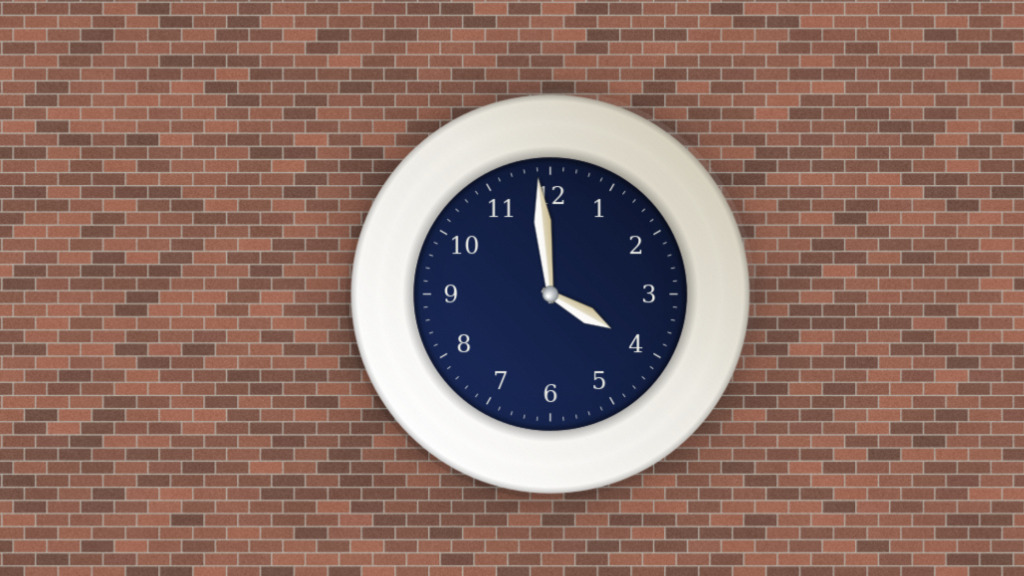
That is 3:59
